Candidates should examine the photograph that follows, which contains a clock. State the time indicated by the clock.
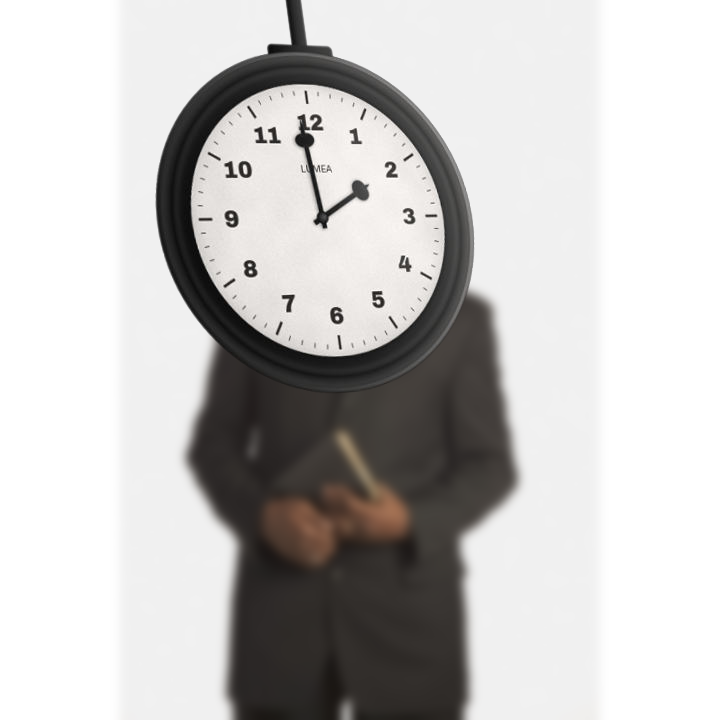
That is 1:59
